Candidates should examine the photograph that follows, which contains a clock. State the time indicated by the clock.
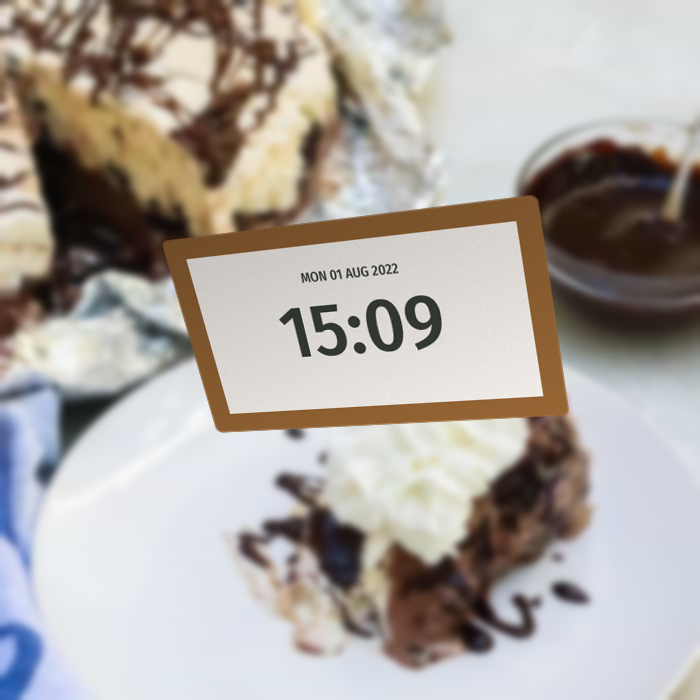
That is 15:09
